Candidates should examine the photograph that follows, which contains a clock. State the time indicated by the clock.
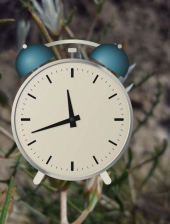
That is 11:42
